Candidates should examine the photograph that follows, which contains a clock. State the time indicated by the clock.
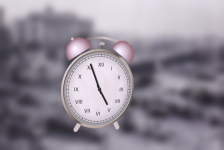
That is 4:56
